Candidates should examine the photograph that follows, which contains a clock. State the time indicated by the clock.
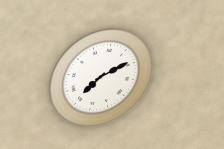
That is 7:09
